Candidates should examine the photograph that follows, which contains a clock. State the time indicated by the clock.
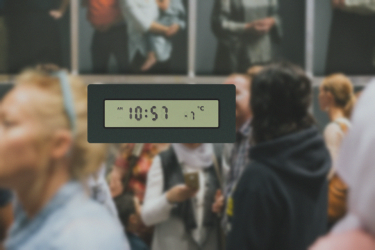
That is 10:57
